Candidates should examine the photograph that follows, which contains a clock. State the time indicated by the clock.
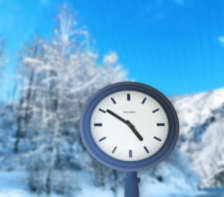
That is 4:51
